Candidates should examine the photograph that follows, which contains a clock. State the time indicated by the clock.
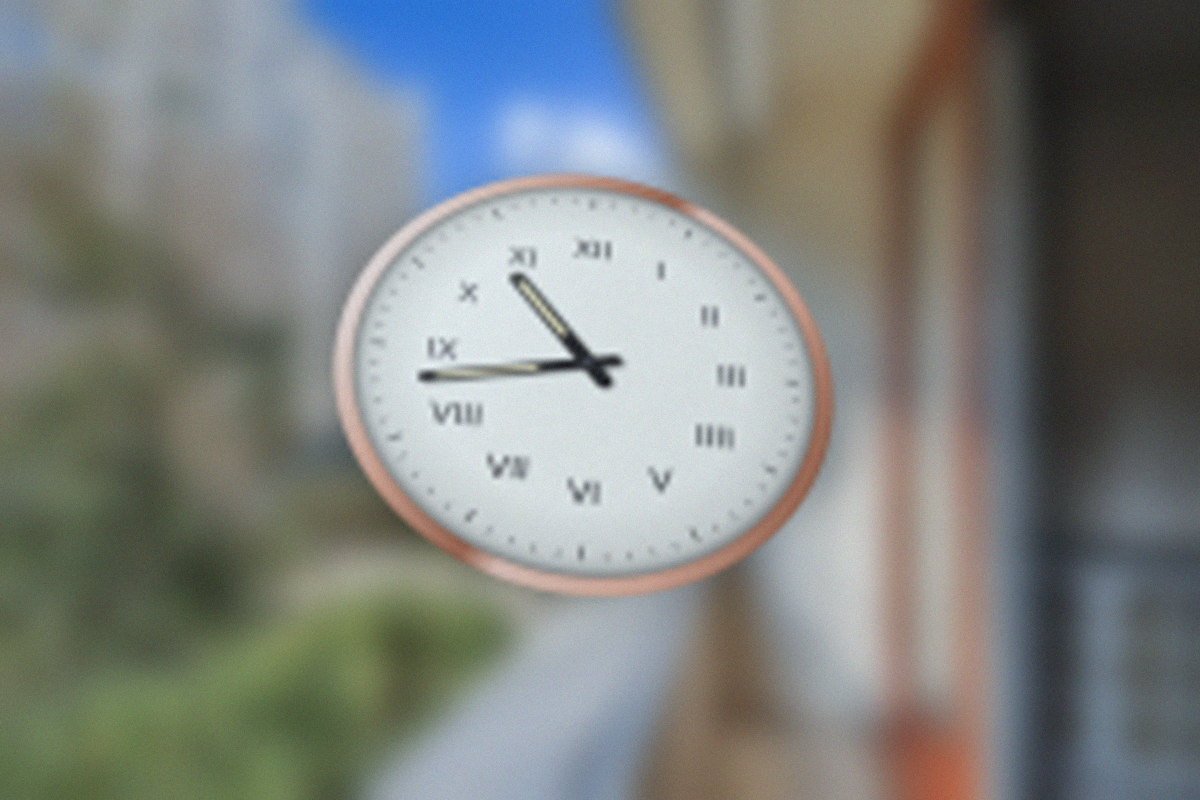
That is 10:43
